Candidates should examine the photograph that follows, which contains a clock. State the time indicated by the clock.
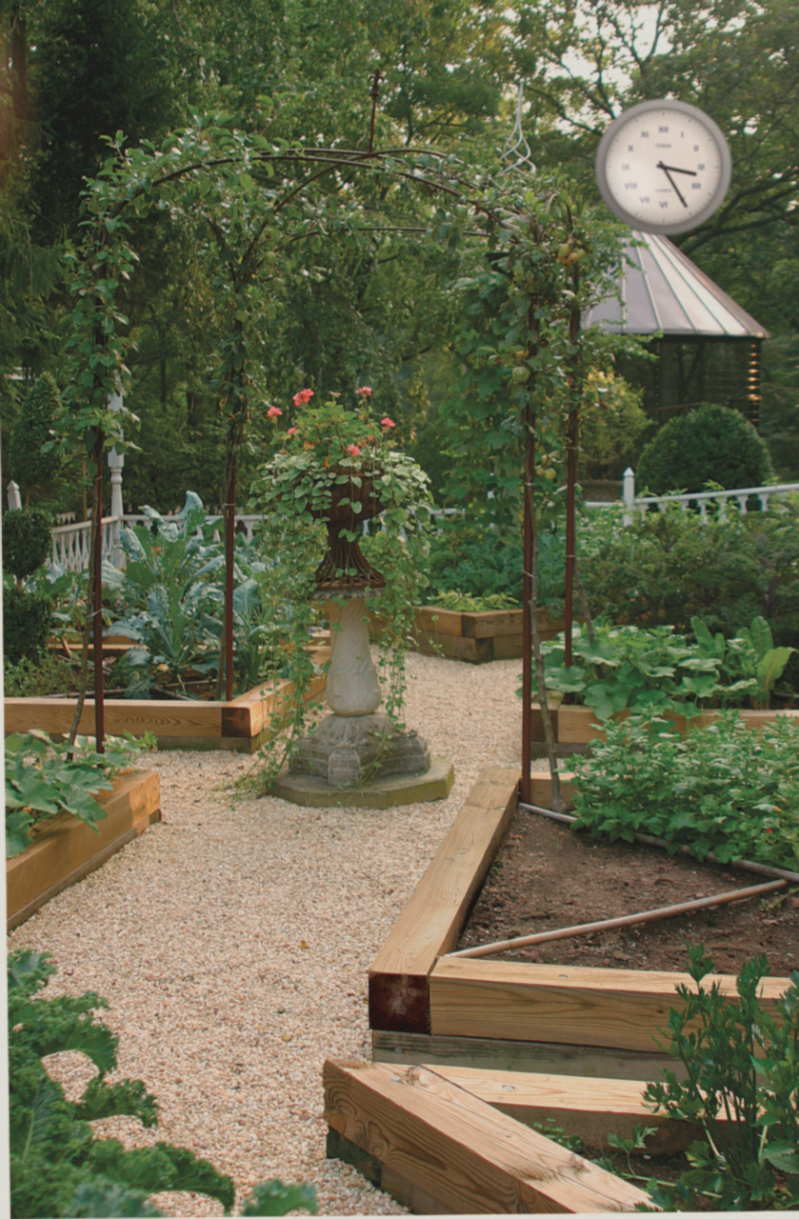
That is 3:25
